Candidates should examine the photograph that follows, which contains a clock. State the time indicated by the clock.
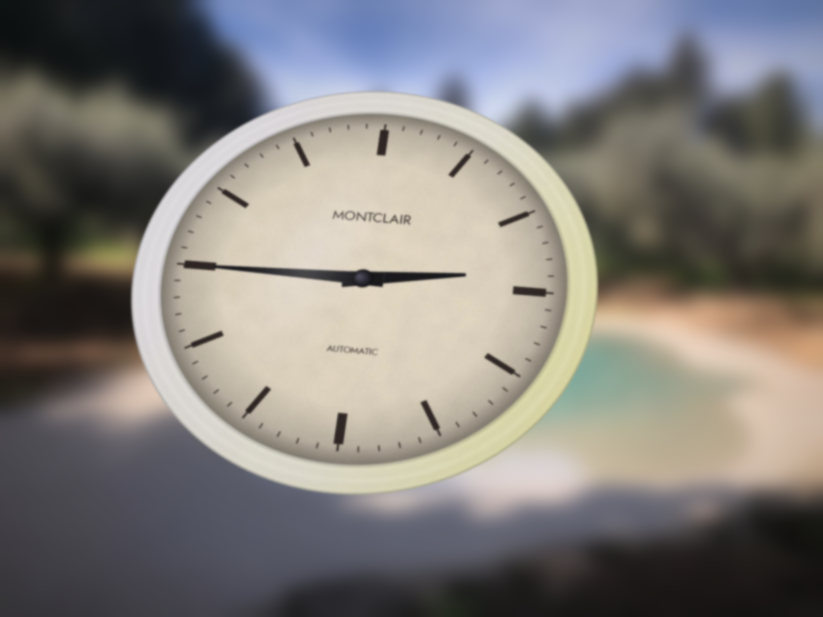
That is 2:45
